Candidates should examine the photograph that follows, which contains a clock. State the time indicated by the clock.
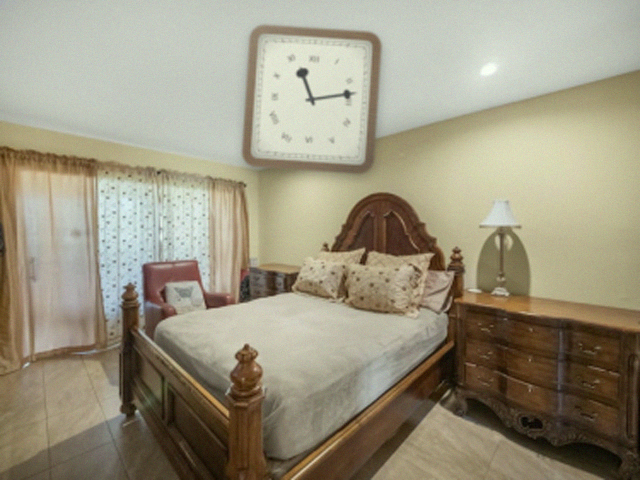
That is 11:13
